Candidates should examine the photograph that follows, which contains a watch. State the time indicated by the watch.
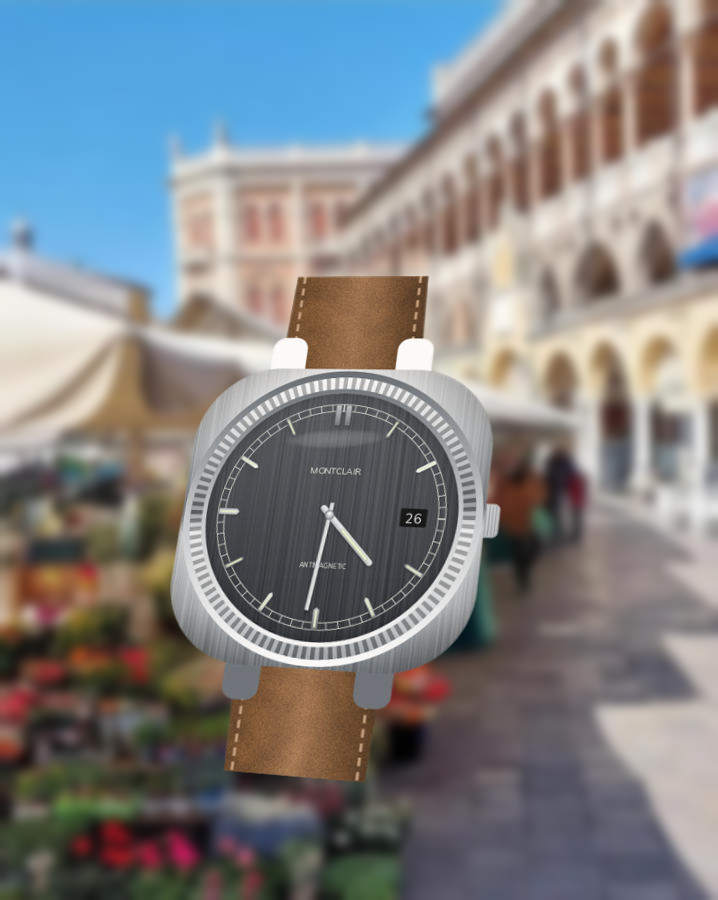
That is 4:31
